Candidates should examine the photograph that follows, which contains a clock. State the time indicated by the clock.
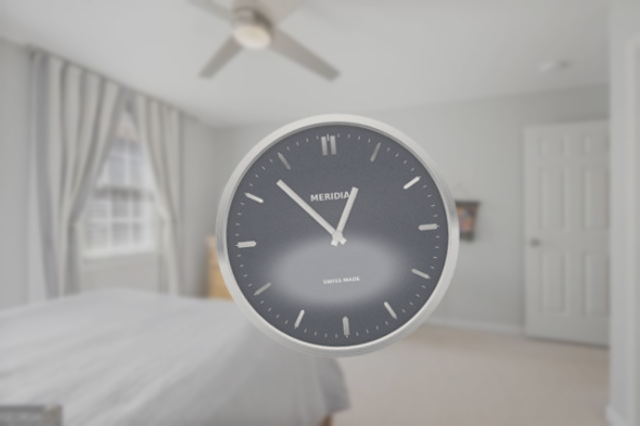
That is 12:53
